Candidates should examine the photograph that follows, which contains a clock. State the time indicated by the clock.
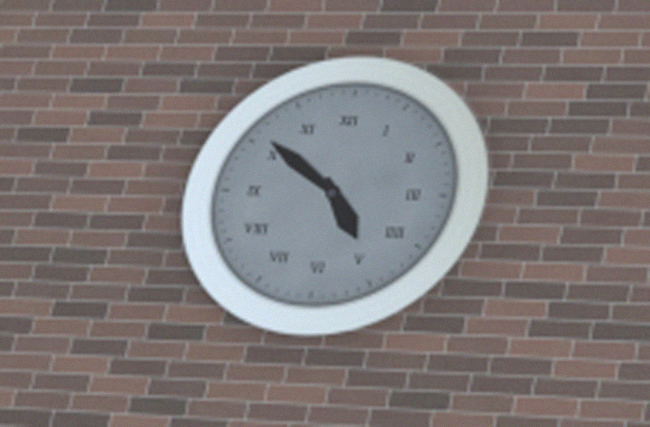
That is 4:51
